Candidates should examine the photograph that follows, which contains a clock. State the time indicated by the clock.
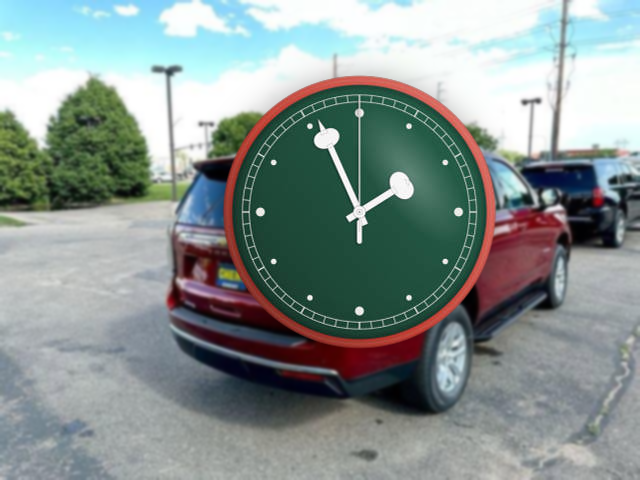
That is 1:56:00
